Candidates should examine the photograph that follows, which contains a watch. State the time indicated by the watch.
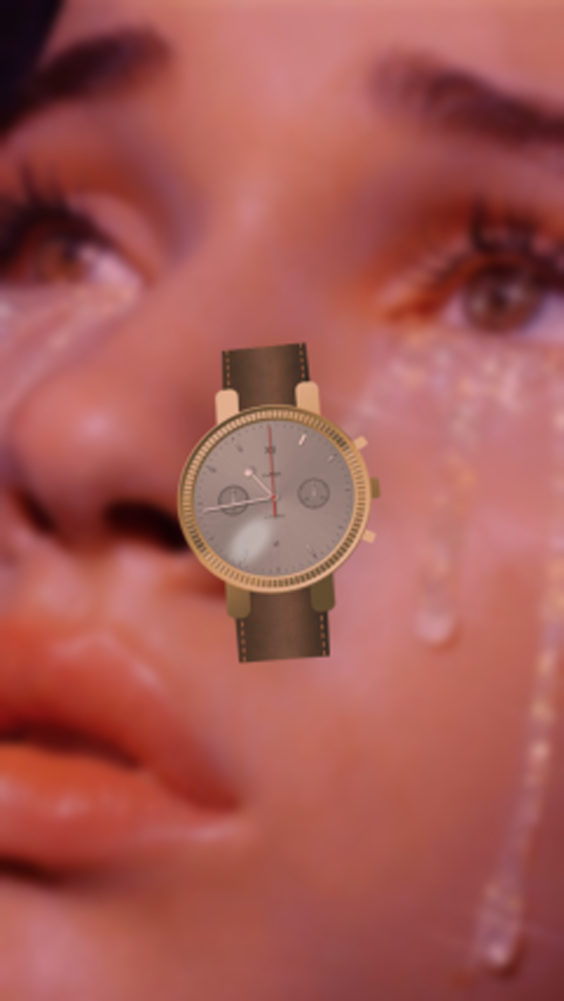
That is 10:44
